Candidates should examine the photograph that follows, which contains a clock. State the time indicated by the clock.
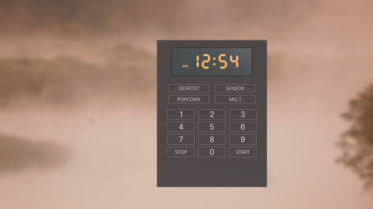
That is 12:54
